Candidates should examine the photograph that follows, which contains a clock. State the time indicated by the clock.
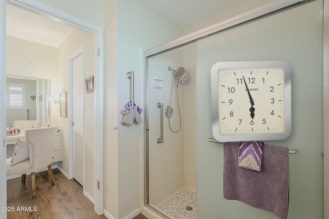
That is 5:57
